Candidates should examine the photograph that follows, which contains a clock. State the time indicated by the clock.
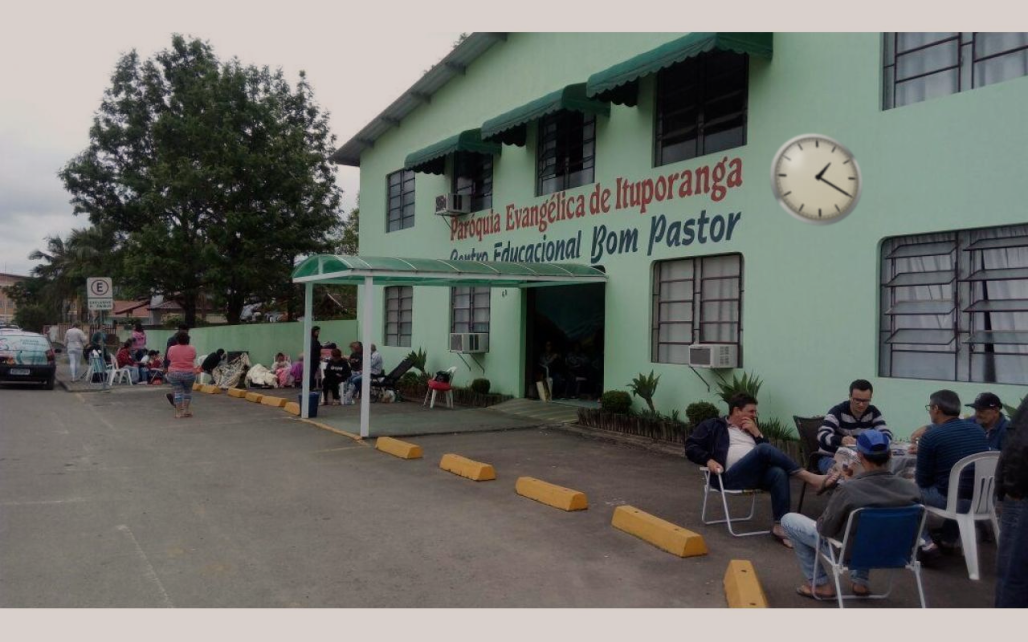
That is 1:20
